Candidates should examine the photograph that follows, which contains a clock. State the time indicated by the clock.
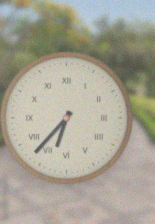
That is 6:37
